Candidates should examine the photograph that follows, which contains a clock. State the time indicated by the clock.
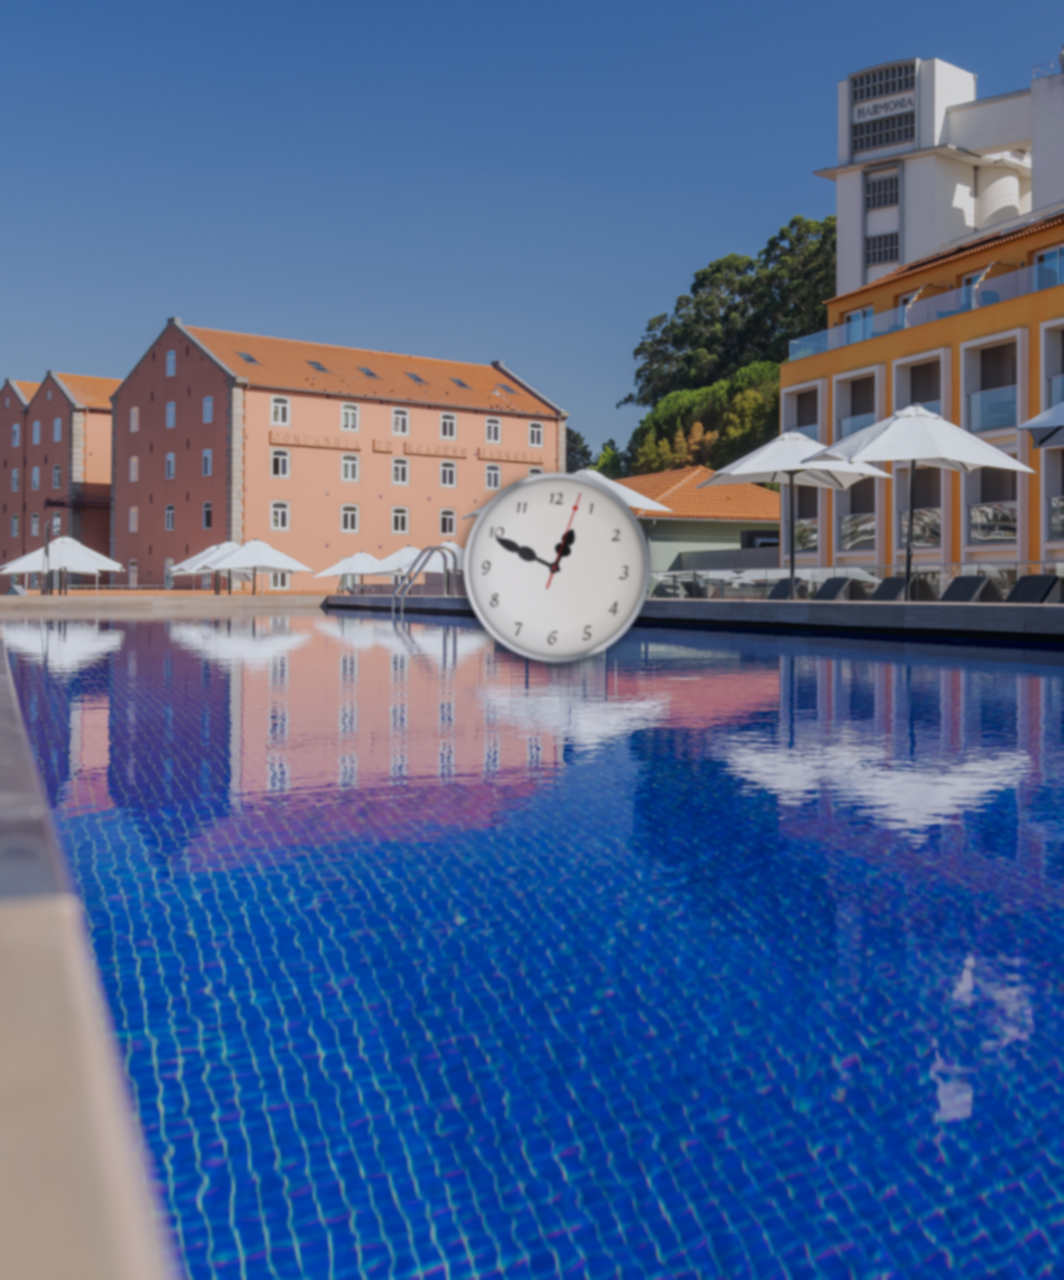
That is 12:49:03
